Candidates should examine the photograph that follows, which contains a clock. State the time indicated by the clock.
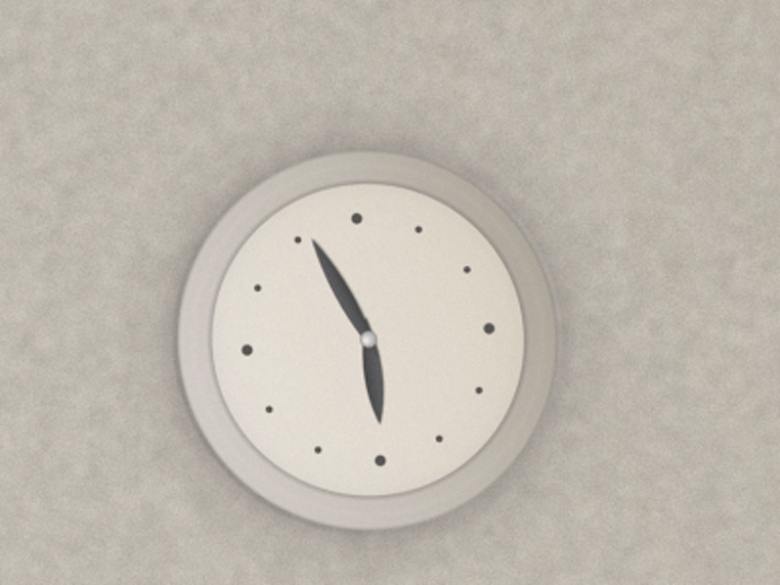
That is 5:56
